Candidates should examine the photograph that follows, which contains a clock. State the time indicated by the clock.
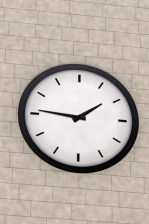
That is 1:46
